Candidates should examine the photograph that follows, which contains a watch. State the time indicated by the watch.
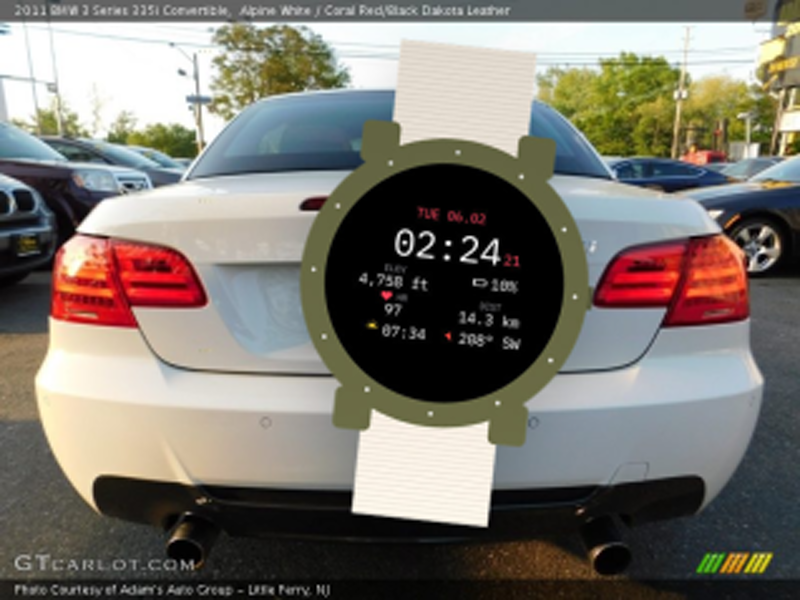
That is 2:24
